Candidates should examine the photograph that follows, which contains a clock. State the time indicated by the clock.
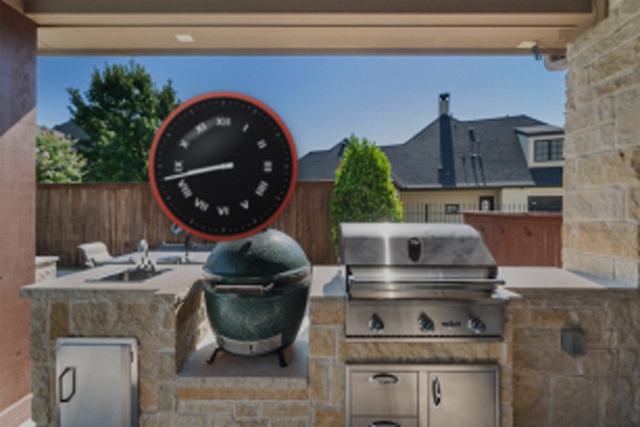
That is 8:43
